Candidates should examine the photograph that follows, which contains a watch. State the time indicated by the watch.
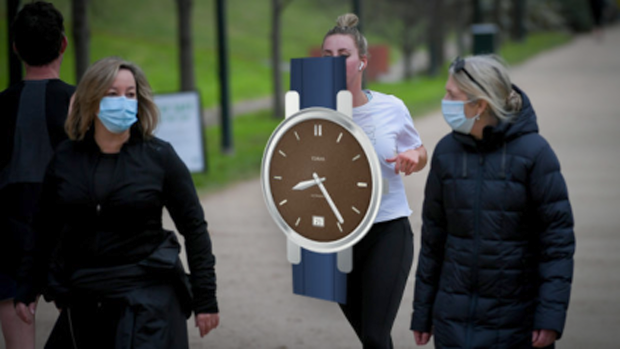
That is 8:24
